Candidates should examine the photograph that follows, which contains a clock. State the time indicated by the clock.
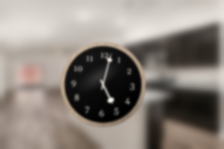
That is 5:02
